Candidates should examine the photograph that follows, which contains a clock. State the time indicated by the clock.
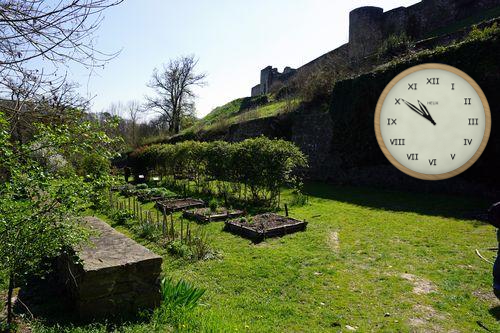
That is 10:51
